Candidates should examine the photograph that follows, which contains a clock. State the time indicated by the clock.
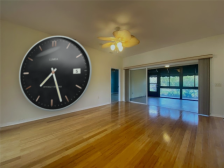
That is 7:27
